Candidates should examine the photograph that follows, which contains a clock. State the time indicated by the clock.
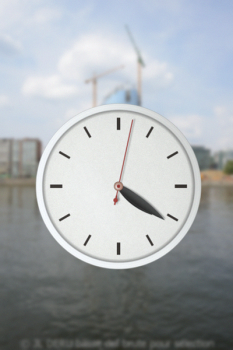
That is 4:21:02
